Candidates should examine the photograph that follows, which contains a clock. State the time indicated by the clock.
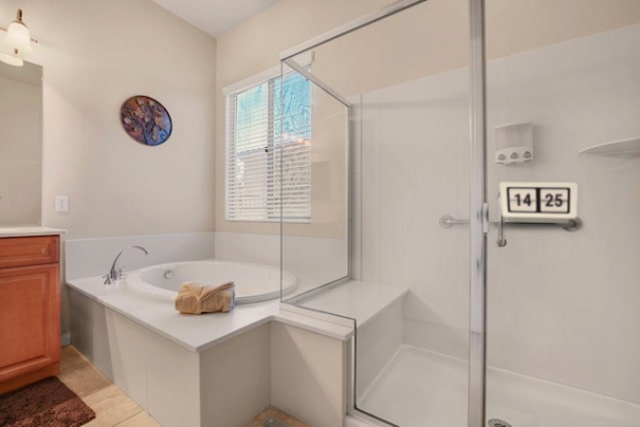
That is 14:25
